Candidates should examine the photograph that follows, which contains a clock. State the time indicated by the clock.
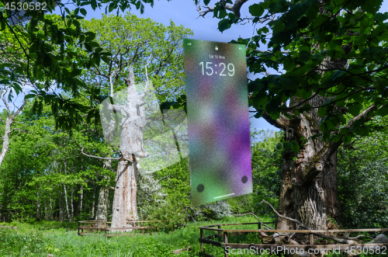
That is 15:29
